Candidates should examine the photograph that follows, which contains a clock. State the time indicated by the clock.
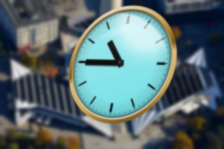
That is 10:45
